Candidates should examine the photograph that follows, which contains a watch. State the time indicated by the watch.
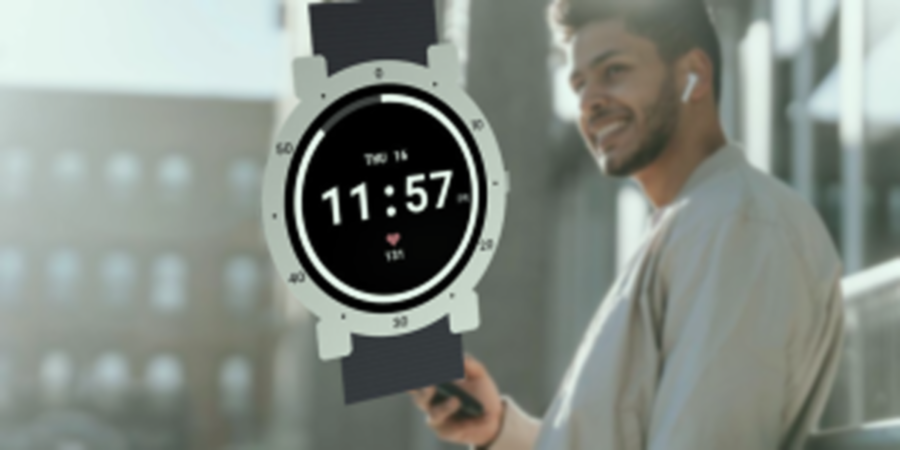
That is 11:57
